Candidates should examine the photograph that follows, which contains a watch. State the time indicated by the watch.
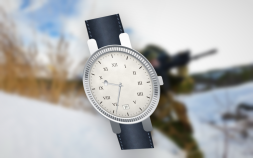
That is 9:34
